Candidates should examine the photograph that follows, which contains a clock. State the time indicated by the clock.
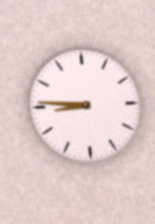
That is 8:46
